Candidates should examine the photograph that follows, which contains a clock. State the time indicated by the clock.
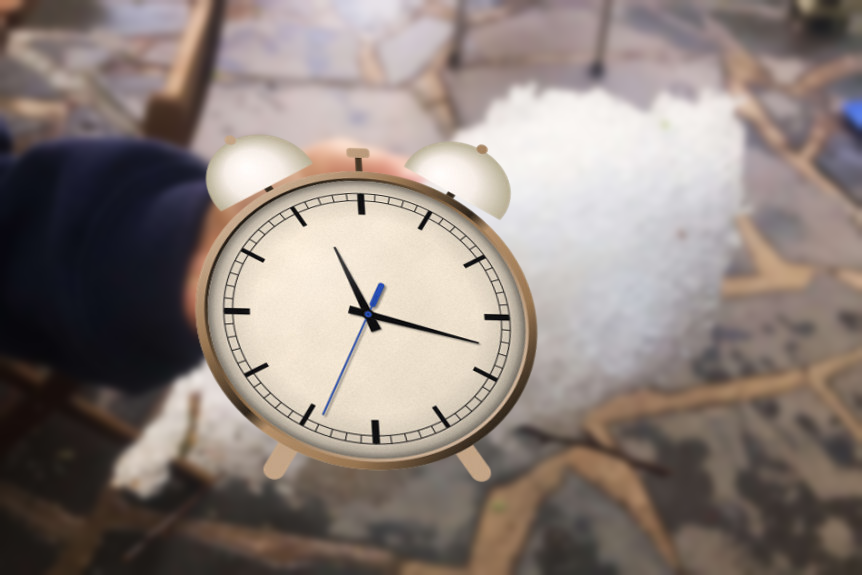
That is 11:17:34
